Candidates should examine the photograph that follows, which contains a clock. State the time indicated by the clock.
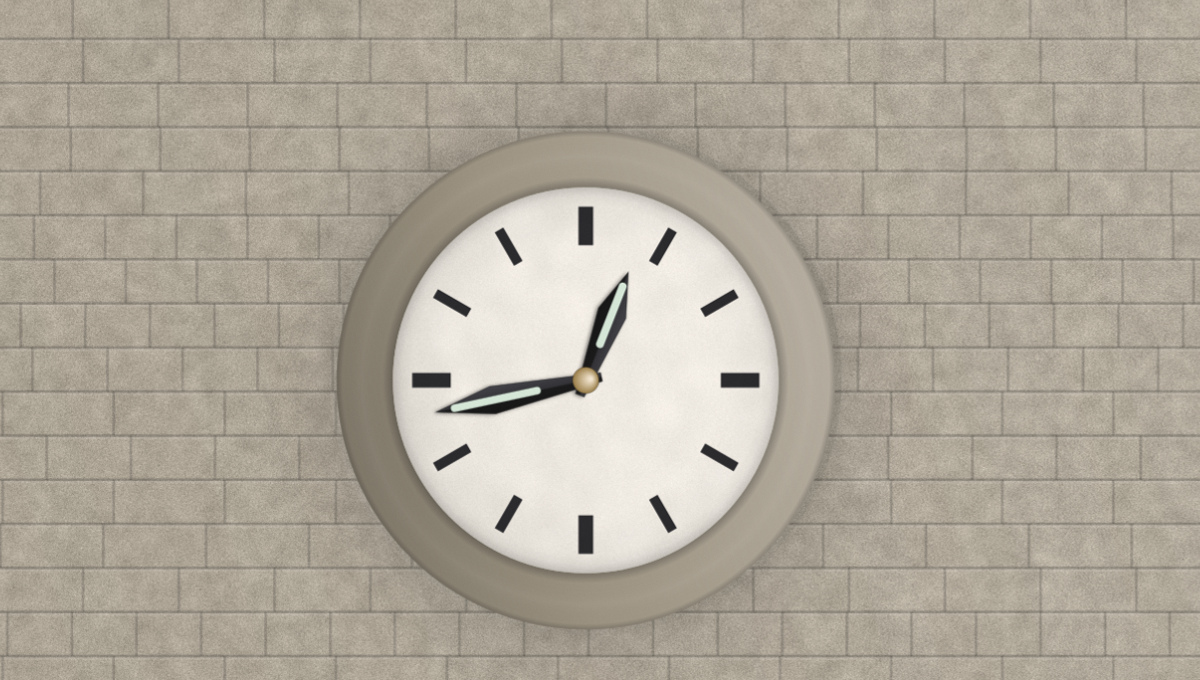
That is 12:43
